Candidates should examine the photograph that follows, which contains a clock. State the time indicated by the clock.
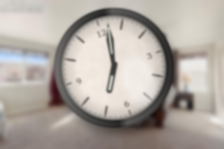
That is 7:02
